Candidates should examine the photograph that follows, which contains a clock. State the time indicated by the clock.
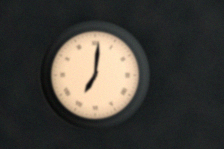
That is 7:01
